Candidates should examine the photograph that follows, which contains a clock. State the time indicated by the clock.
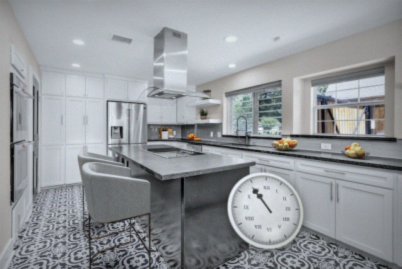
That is 10:54
